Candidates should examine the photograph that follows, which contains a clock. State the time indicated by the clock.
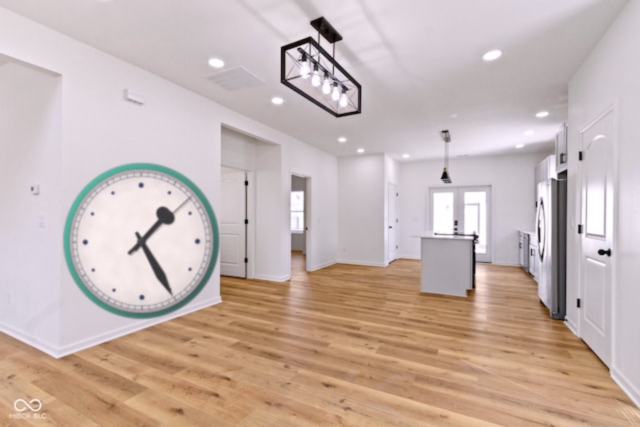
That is 1:25:08
